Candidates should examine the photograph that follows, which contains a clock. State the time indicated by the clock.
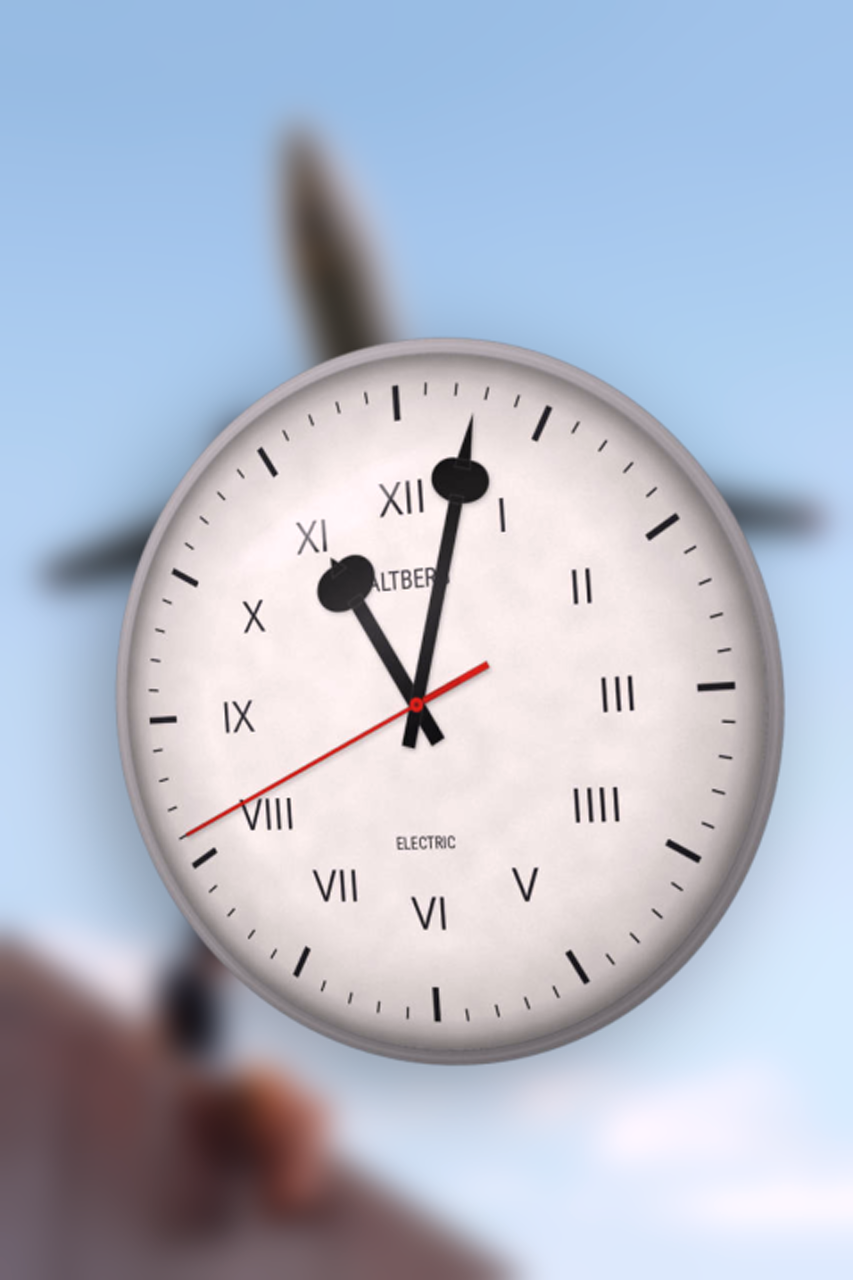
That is 11:02:41
